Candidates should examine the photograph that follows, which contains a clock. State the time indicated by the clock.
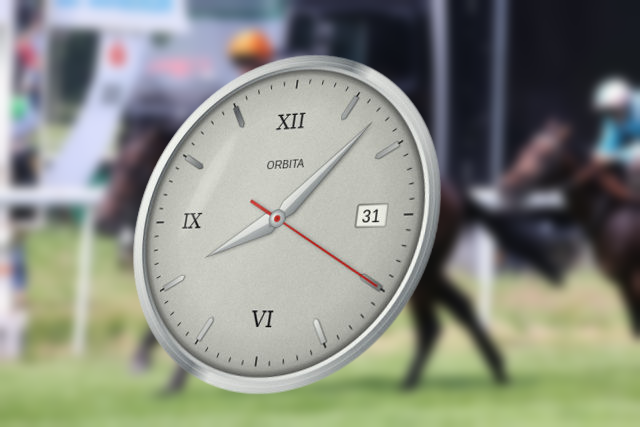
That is 8:07:20
